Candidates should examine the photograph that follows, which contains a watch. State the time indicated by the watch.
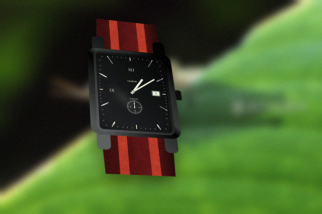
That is 1:09
